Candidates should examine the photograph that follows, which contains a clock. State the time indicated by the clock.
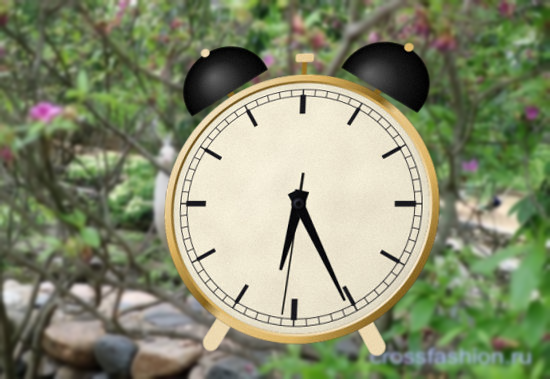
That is 6:25:31
